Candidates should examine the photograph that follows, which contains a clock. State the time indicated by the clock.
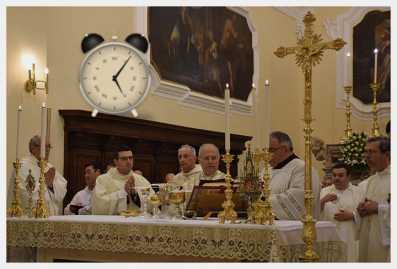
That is 5:06
